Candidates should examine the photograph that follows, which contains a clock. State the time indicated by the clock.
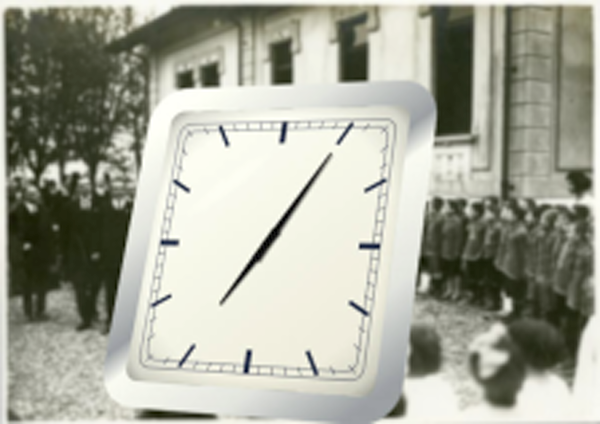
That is 7:05
